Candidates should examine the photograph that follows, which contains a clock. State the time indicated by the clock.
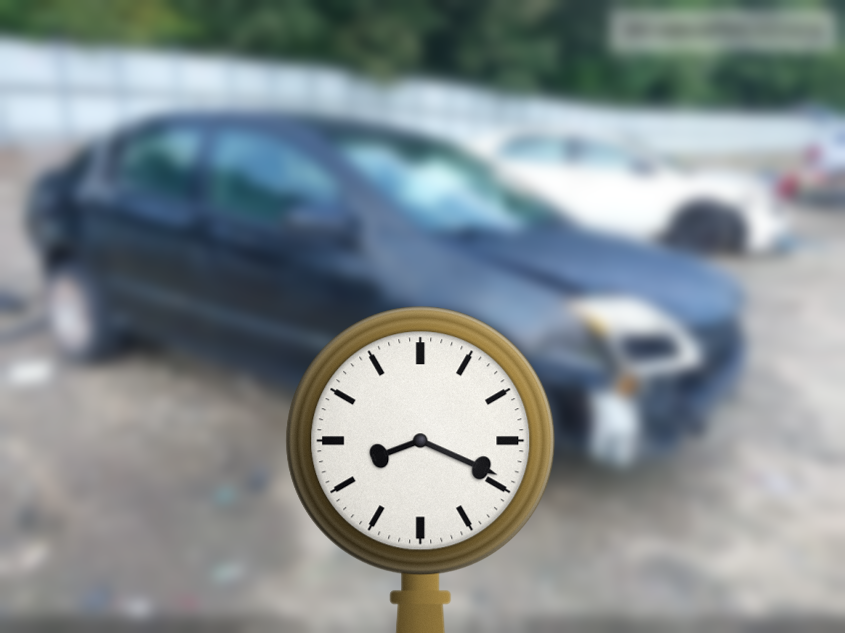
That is 8:19
